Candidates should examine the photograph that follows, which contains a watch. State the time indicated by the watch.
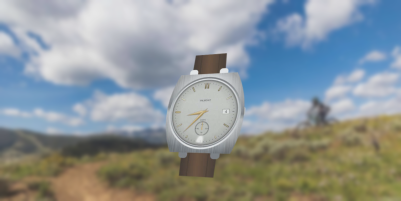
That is 8:37
